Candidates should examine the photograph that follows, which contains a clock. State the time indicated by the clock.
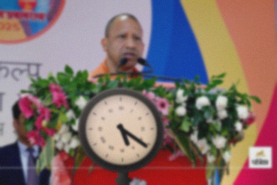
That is 5:21
